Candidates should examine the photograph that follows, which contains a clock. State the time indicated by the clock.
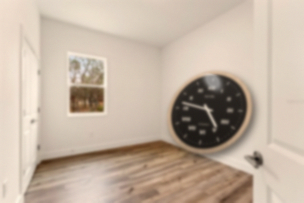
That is 4:47
